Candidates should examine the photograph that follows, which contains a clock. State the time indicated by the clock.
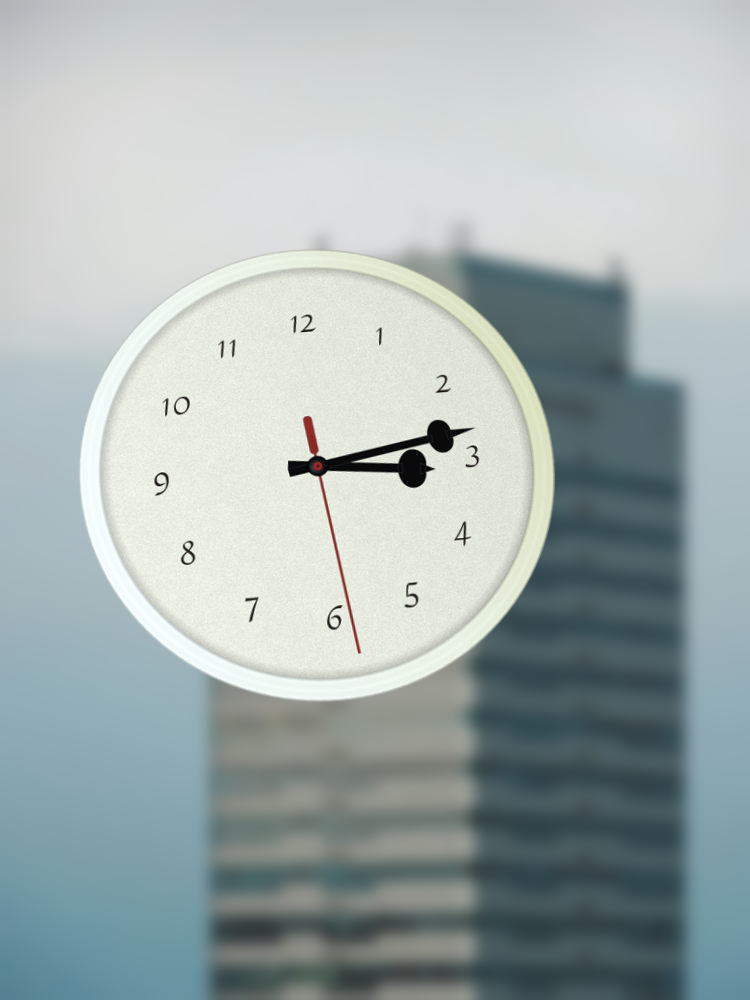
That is 3:13:29
